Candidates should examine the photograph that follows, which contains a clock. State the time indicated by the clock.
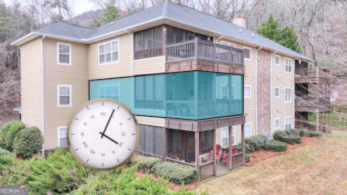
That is 4:04
